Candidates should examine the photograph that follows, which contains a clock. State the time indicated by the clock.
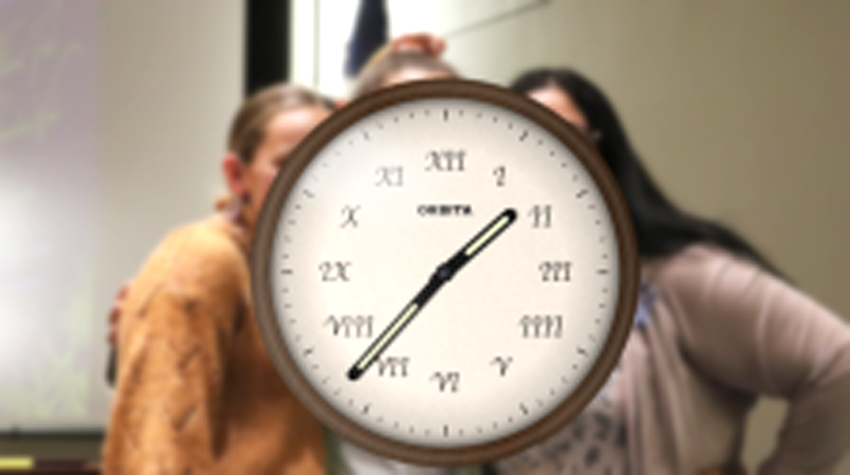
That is 1:37
